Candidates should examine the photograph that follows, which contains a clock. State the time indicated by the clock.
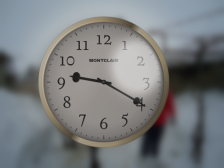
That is 9:20
